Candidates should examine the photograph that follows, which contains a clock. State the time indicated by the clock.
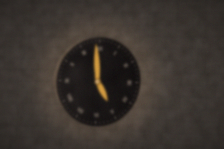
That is 4:59
